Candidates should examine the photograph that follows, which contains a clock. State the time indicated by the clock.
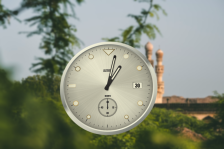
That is 1:02
